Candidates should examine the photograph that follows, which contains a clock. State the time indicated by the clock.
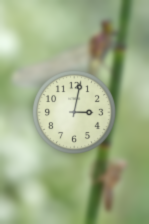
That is 3:02
